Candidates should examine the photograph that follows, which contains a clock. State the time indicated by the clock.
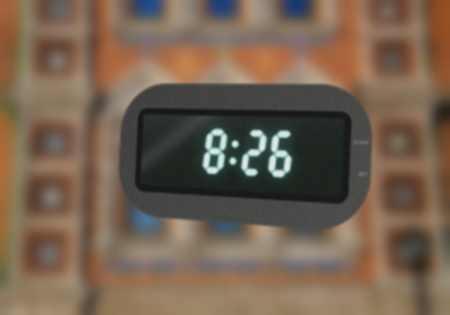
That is 8:26
